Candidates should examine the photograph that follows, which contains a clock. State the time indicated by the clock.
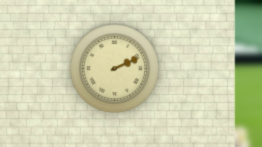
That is 2:11
